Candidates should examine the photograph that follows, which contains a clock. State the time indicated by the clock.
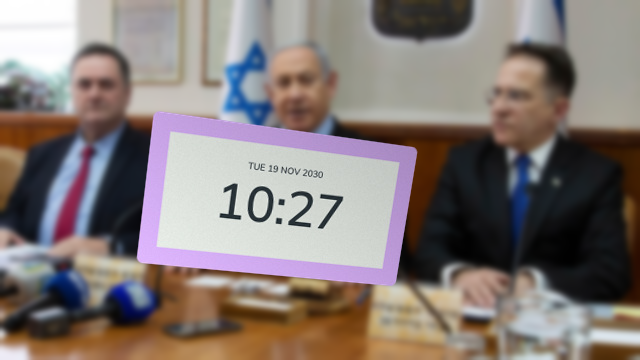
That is 10:27
